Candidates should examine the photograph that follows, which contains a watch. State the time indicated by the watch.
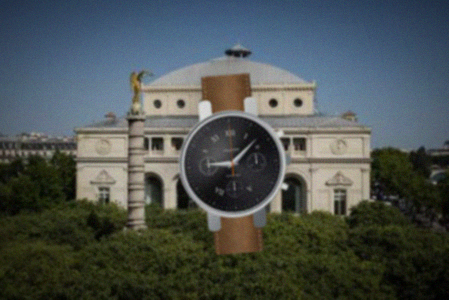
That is 9:08
